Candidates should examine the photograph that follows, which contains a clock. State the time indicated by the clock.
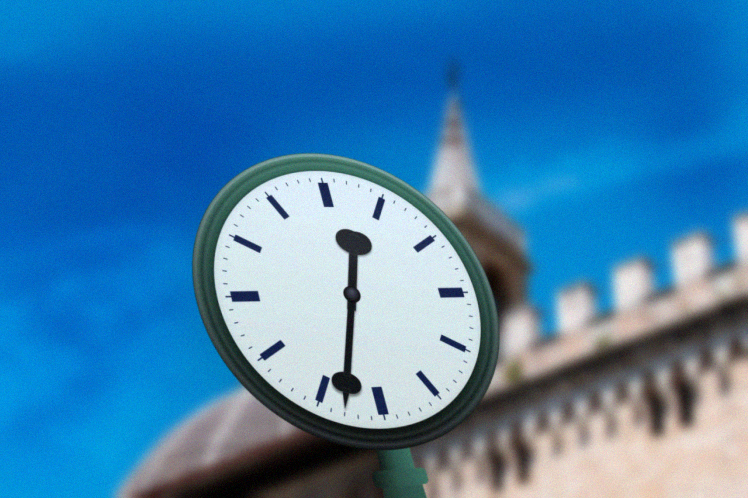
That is 12:33
